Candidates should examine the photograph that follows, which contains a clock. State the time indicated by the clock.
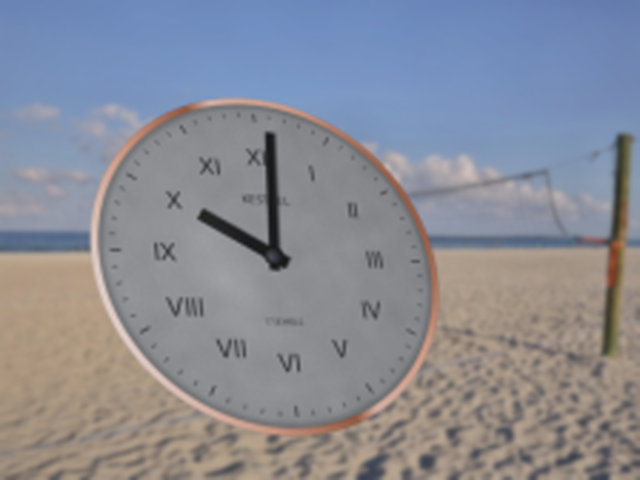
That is 10:01
